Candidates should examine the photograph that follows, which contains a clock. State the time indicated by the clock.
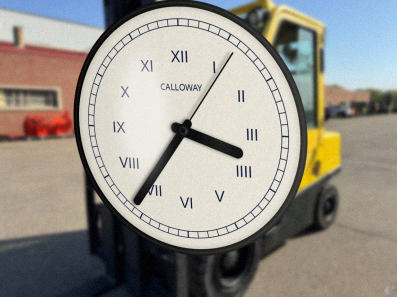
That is 3:36:06
